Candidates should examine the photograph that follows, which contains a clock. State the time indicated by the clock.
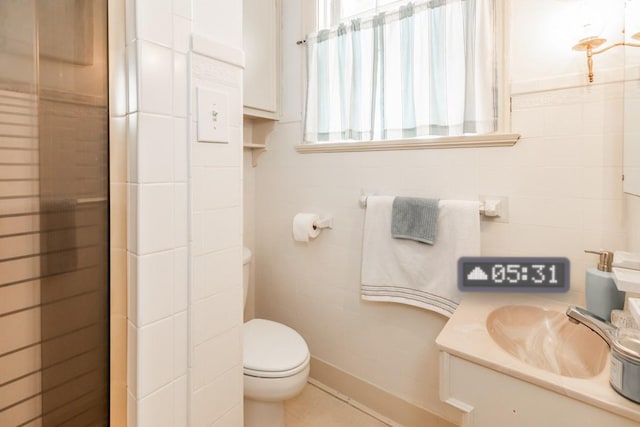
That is 5:31
